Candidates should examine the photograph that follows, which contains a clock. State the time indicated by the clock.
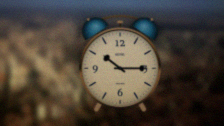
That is 10:15
